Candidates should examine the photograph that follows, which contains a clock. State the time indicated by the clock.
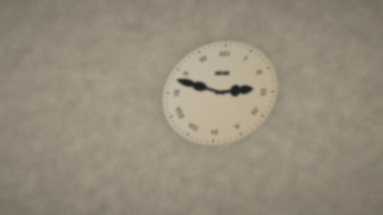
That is 2:48
